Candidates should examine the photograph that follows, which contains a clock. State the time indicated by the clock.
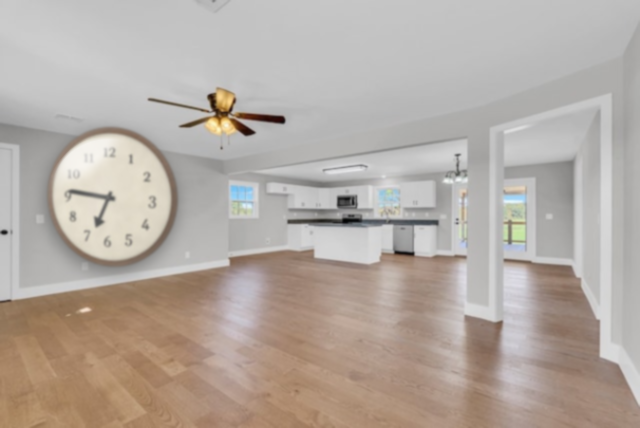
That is 6:46
